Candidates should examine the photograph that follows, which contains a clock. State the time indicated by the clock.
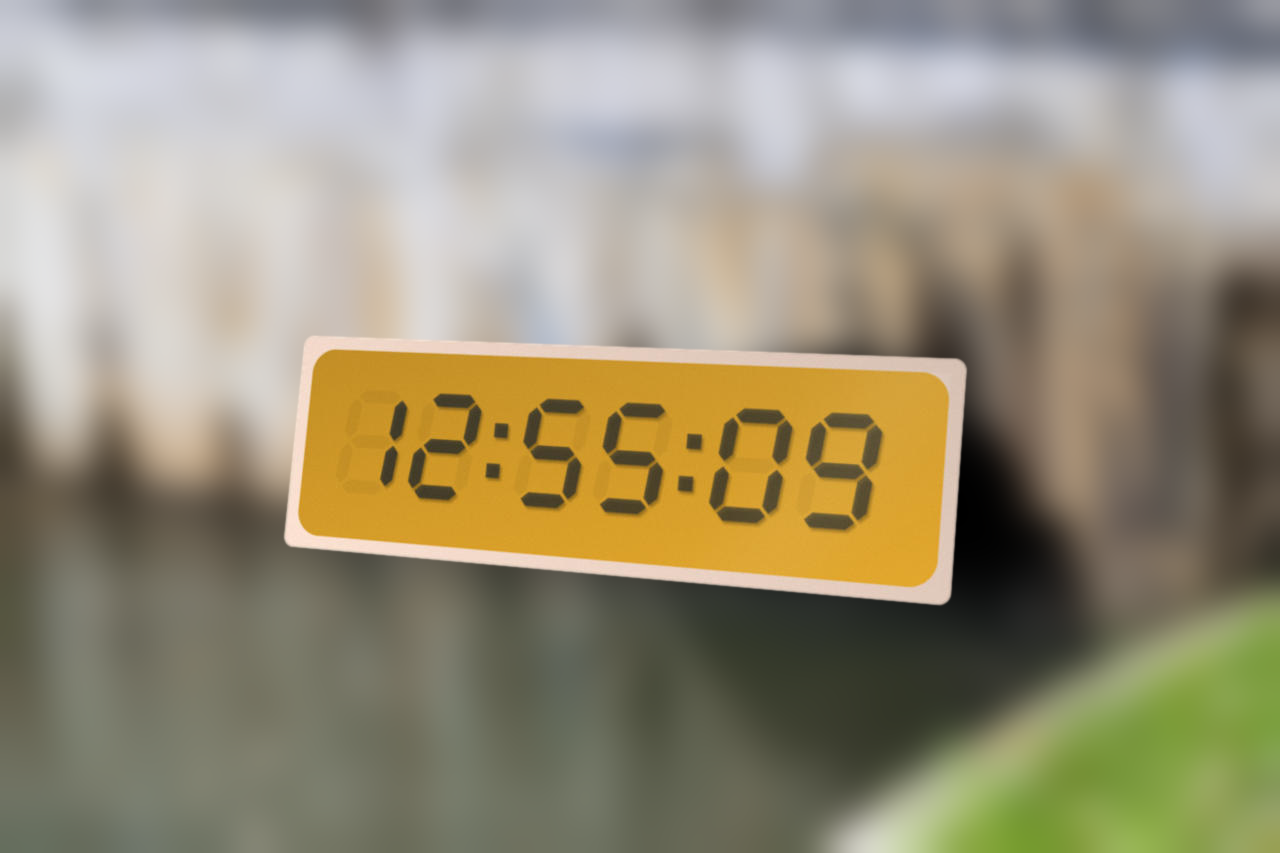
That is 12:55:09
